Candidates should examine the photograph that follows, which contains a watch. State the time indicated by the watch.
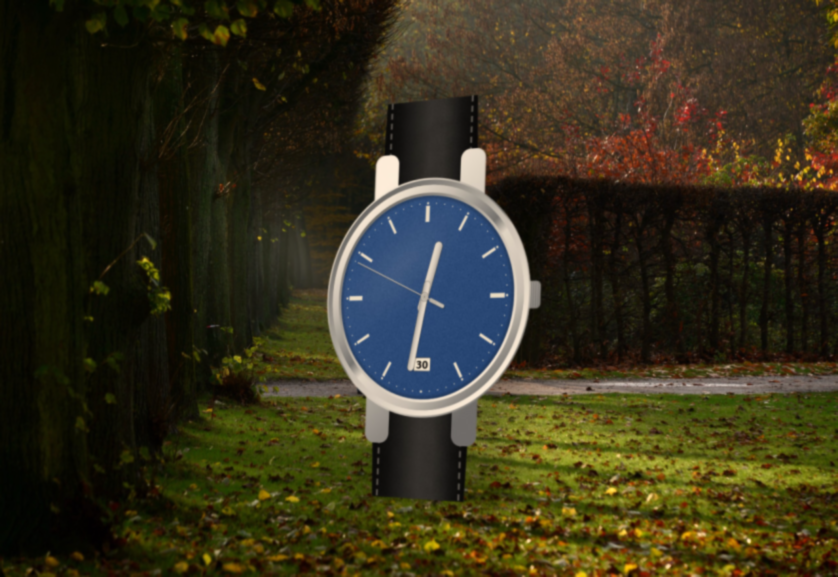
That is 12:31:49
